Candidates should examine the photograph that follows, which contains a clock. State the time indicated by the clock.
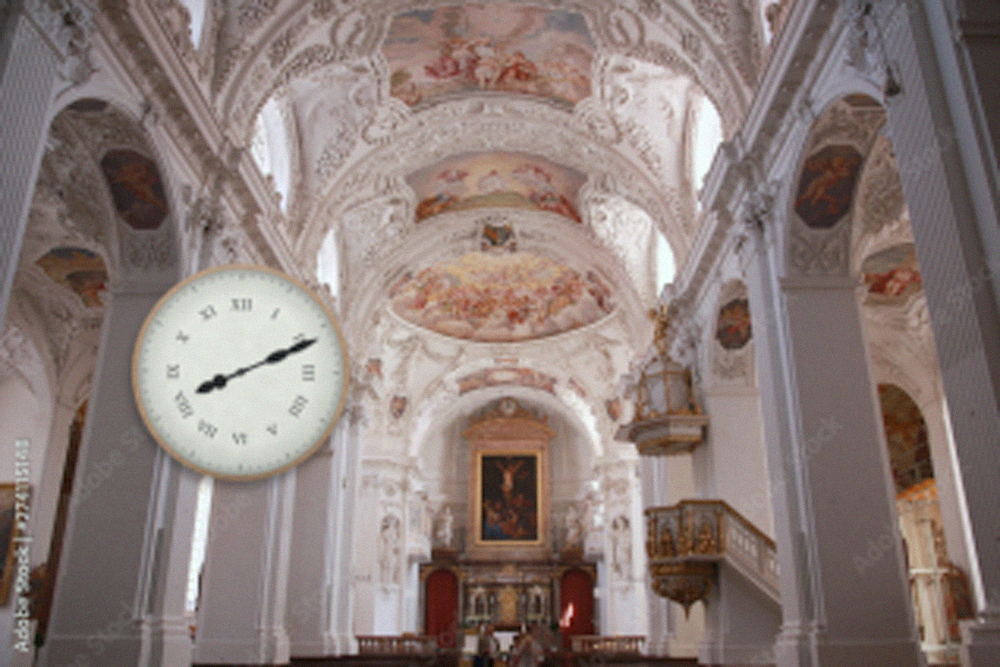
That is 8:11
